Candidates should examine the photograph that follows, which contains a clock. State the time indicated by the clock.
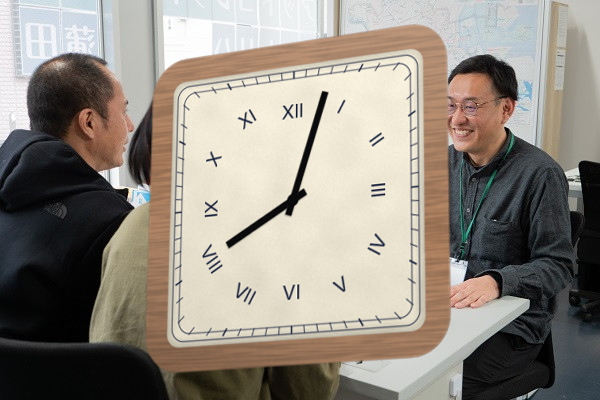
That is 8:03
